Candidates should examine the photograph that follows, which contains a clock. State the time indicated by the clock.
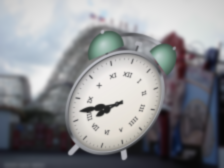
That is 7:42
